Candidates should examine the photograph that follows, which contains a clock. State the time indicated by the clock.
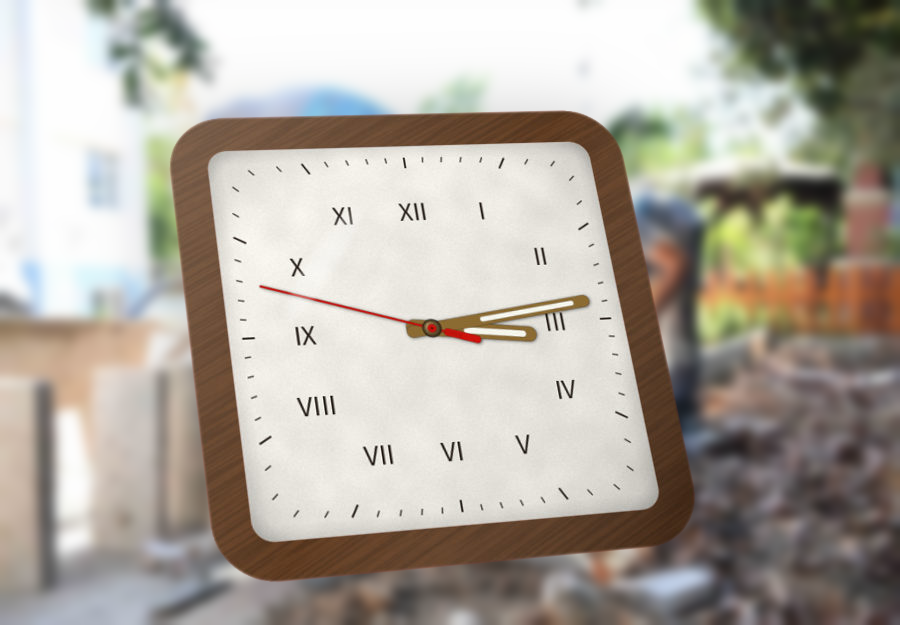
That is 3:13:48
